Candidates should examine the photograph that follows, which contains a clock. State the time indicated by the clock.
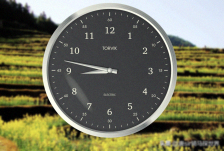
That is 8:47
